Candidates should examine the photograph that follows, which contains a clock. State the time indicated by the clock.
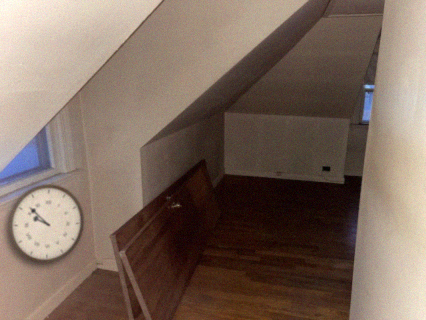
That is 9:52
